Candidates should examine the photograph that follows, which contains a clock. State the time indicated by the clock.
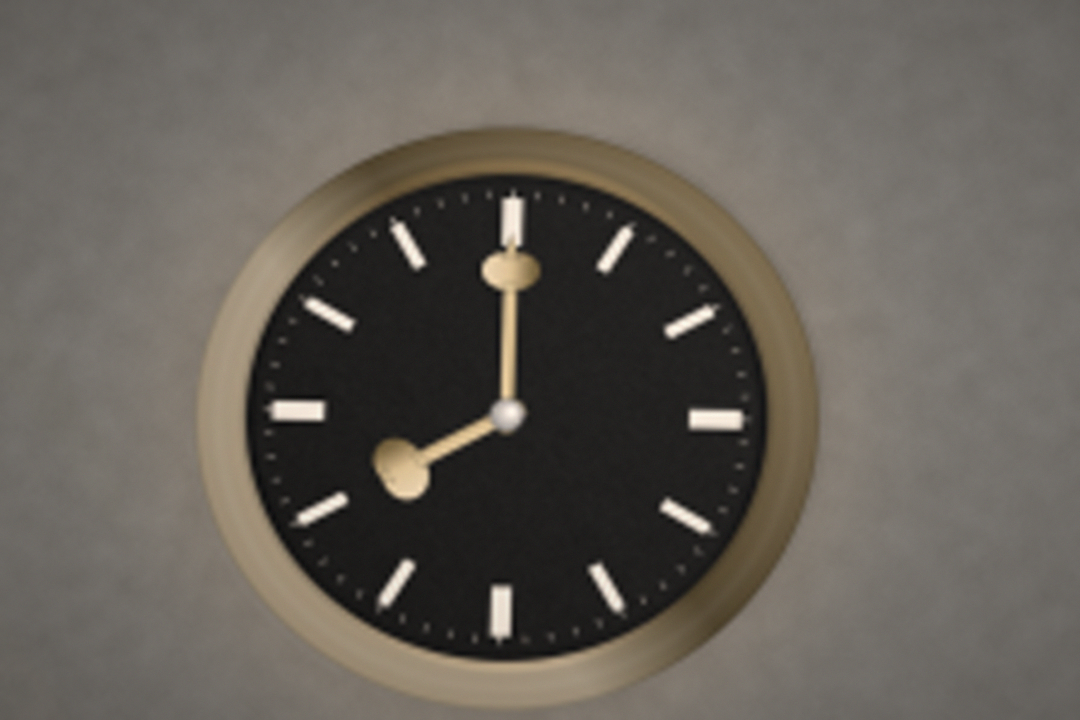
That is 8:00
